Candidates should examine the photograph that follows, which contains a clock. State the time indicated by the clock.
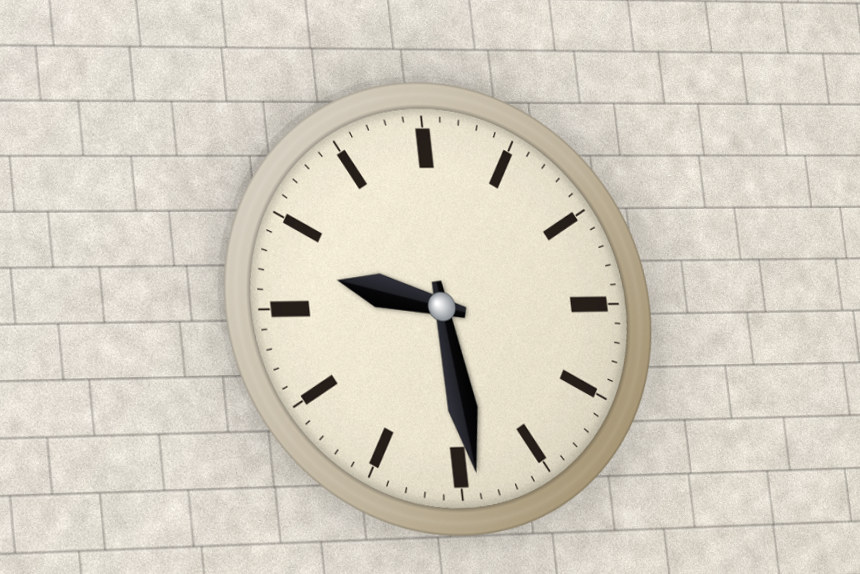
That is 9:29
